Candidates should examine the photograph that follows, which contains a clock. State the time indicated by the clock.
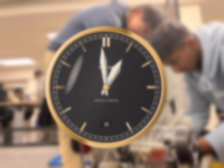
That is 12:59
